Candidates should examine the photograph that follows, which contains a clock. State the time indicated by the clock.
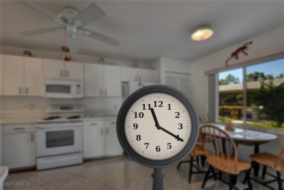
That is 11:20
